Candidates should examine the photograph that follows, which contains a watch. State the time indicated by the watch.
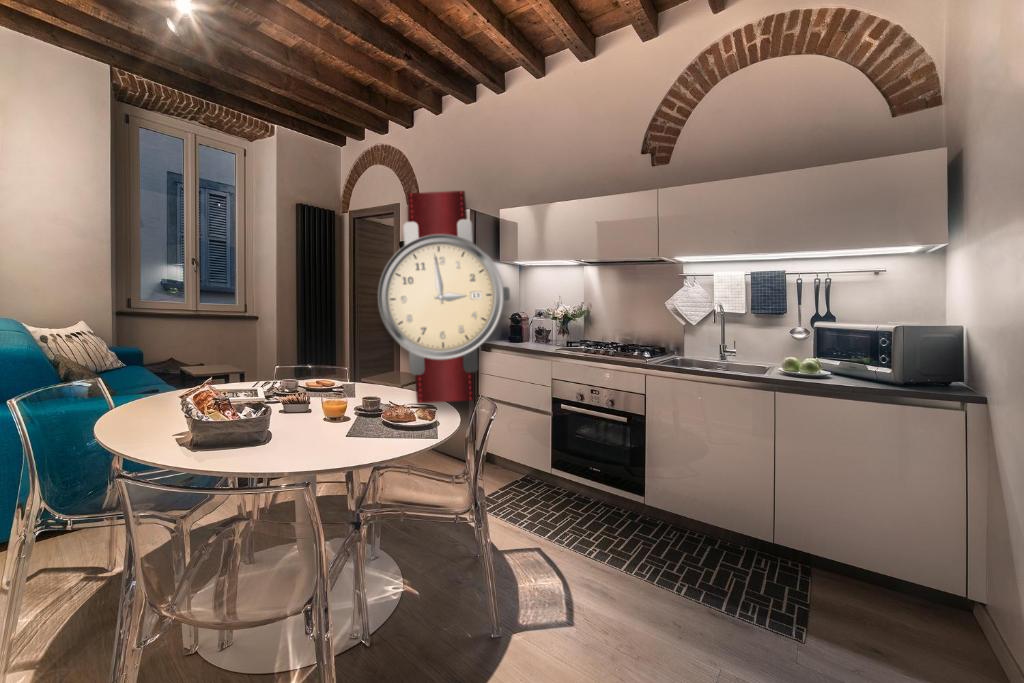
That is 2:59
